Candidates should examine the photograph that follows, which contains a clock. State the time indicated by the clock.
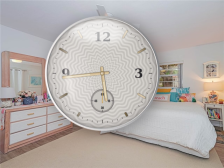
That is 5:44
